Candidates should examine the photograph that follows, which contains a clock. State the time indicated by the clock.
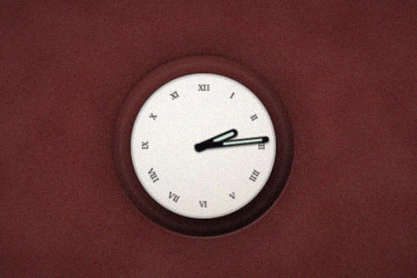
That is 2:14
